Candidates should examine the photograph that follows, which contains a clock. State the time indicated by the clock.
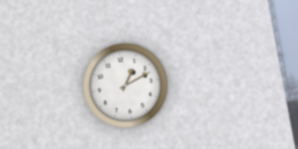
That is 1:12
